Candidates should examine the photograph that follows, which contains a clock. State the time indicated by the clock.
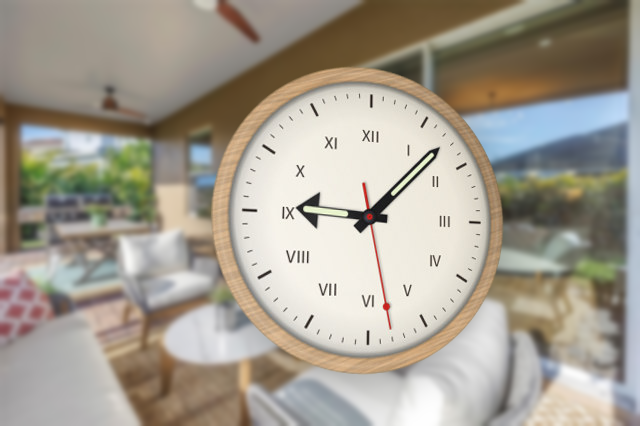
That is 9:07:28
